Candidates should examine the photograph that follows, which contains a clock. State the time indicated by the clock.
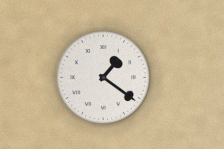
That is 1:21
